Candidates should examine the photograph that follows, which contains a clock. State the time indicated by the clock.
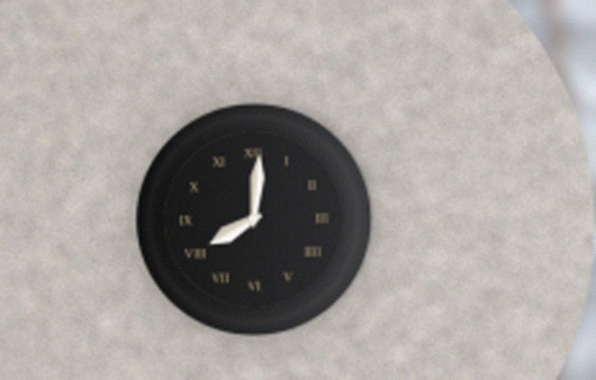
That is 8:01
